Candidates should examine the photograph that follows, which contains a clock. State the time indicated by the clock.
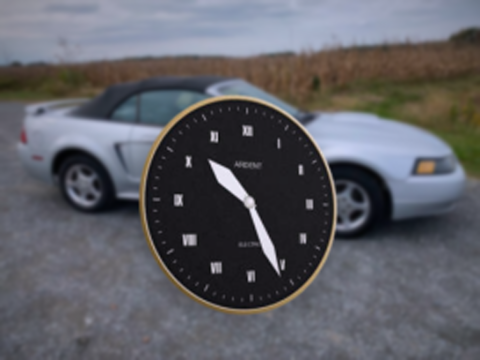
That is 10:26
